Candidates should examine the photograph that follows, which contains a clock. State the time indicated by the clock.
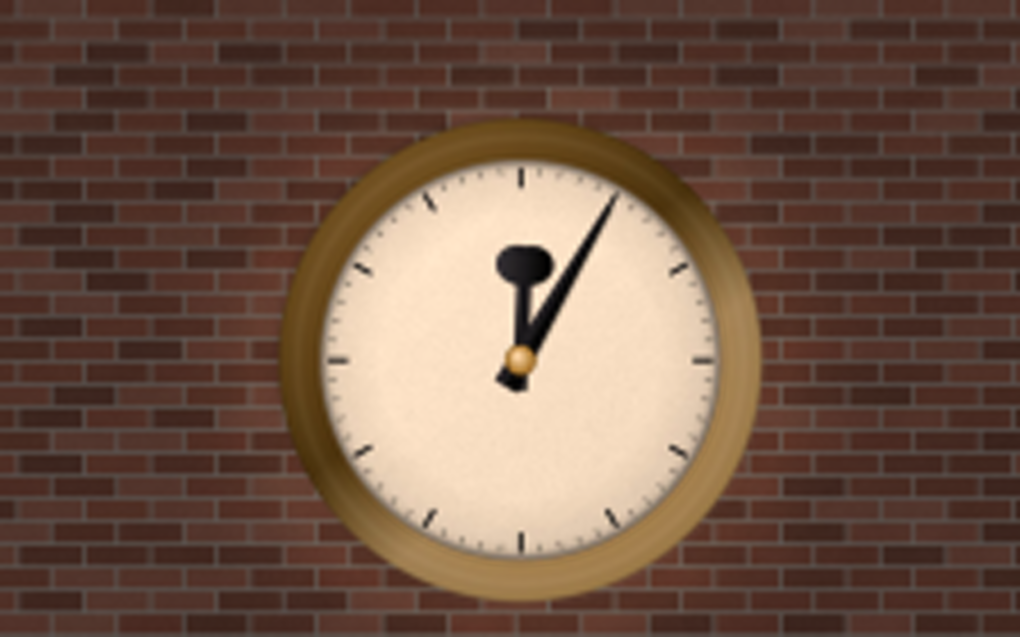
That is 12:05
